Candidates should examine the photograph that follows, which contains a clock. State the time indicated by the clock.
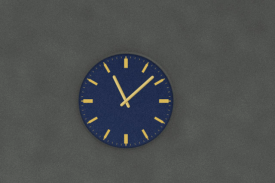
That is 11:08
